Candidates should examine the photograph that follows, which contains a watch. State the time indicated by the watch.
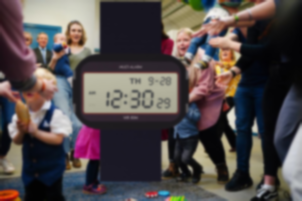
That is 12:30
